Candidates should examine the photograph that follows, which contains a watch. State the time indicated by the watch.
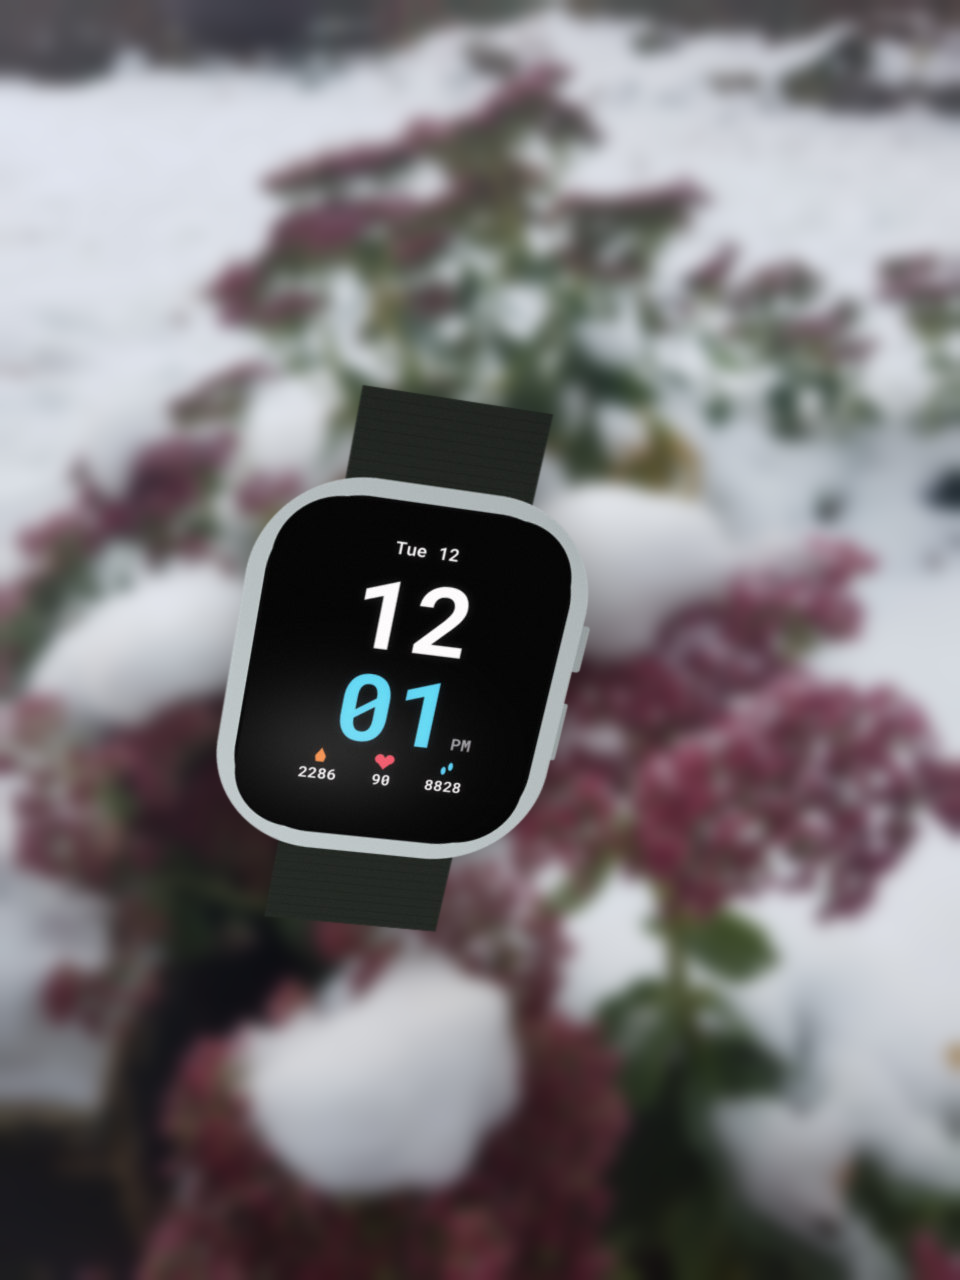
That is 12:01
